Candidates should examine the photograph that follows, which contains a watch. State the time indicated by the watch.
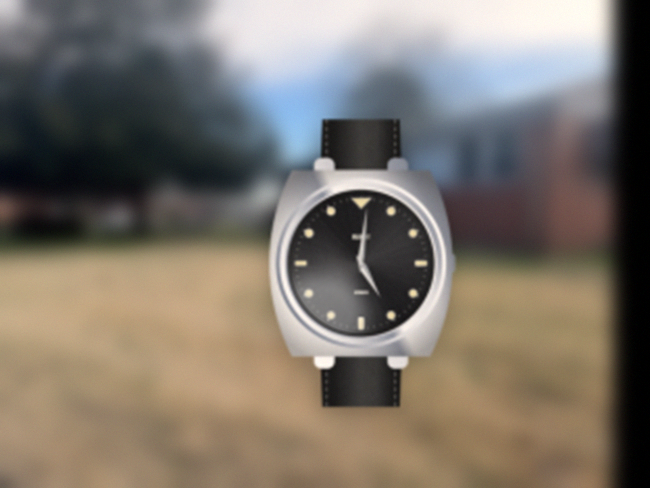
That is 5:01
